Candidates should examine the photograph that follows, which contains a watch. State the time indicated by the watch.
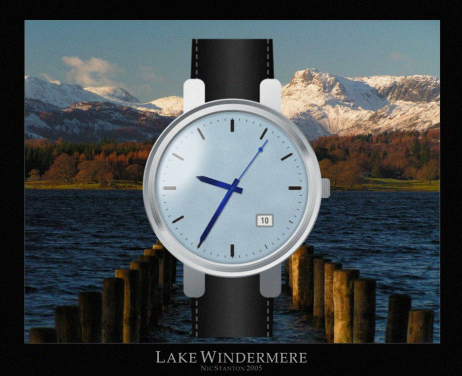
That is 9:35:06
